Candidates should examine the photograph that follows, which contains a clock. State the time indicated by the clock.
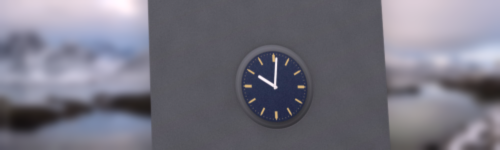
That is 10:01
